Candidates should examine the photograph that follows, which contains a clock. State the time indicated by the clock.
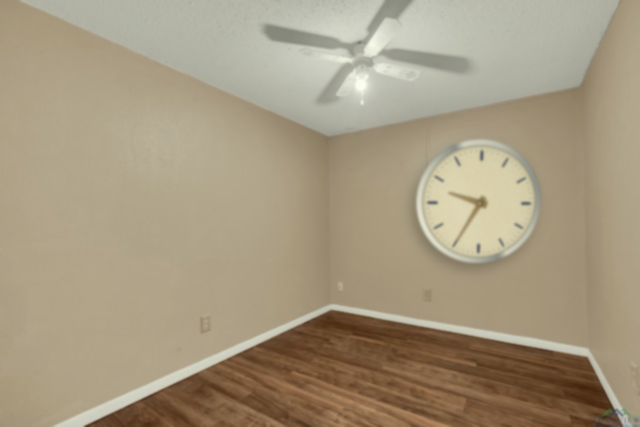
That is 9:35
